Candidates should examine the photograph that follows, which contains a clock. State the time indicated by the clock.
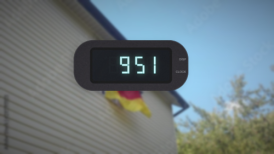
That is 9:51
